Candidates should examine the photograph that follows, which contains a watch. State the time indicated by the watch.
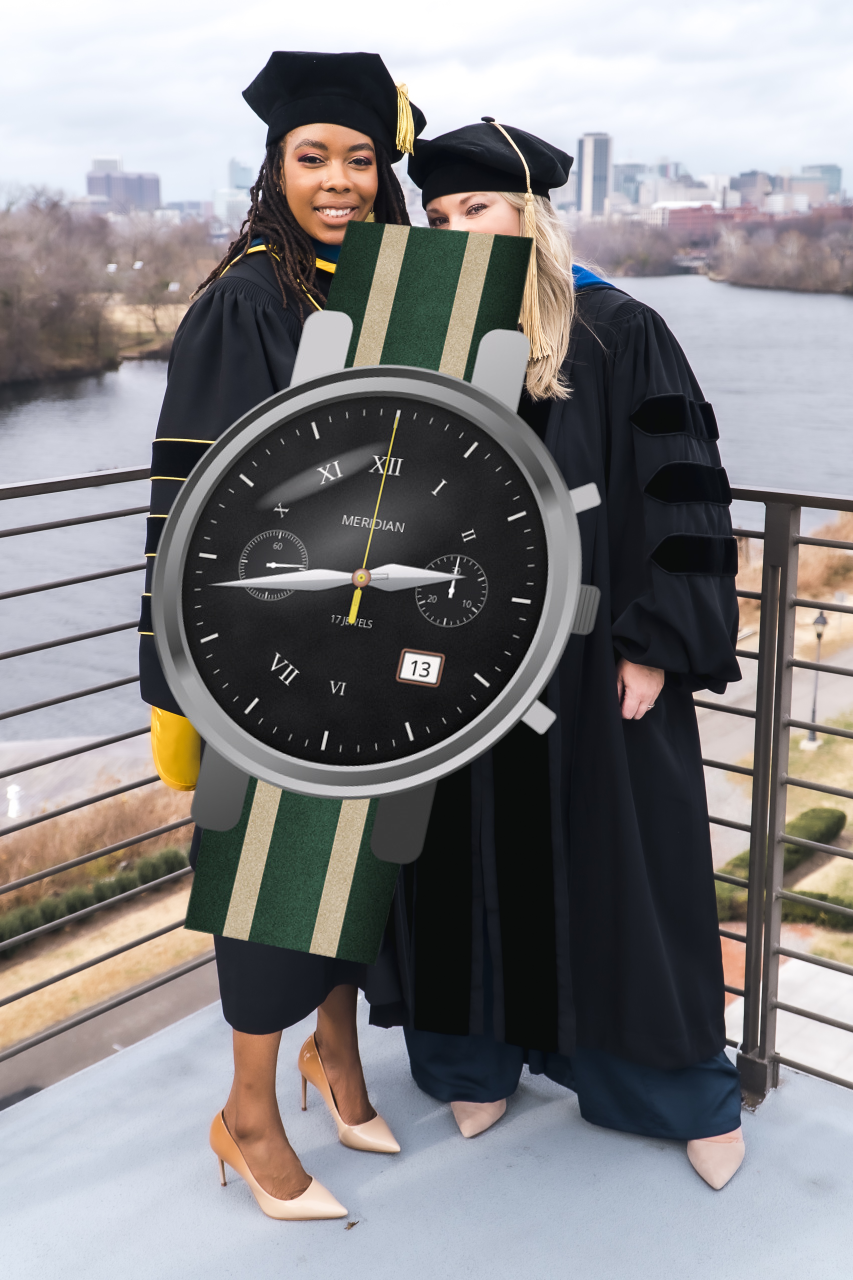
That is 2:43:14
